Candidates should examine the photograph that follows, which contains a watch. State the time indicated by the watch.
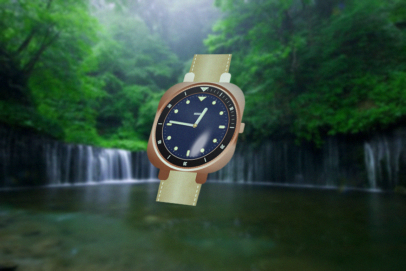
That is 12:46
